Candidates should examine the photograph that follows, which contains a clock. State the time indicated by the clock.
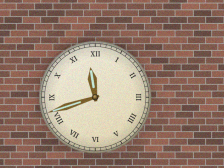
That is 11:42
